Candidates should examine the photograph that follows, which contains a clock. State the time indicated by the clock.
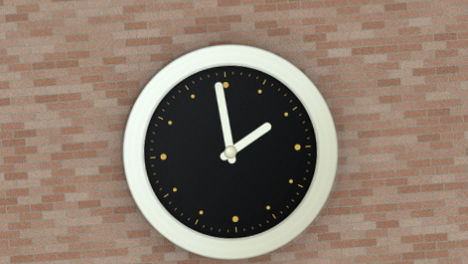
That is 1:59
